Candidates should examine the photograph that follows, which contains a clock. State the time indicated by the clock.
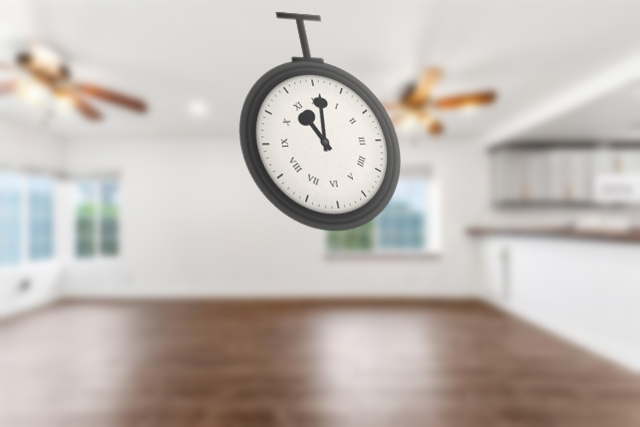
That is 11:01
